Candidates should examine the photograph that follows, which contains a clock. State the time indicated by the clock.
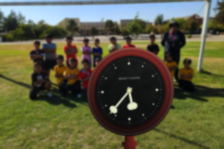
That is 5:37
